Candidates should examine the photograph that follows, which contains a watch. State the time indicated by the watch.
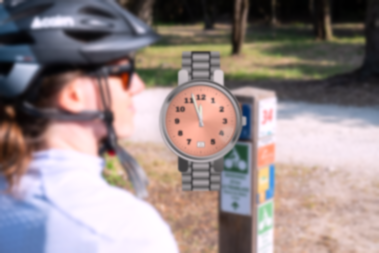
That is 11:57
